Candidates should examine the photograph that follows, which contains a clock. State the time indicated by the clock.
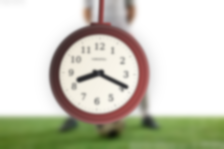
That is 8:19
